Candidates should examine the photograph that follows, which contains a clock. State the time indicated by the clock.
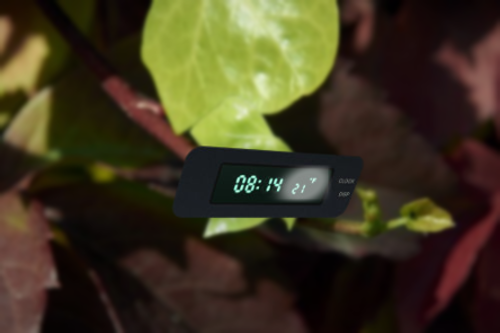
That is 8:14
